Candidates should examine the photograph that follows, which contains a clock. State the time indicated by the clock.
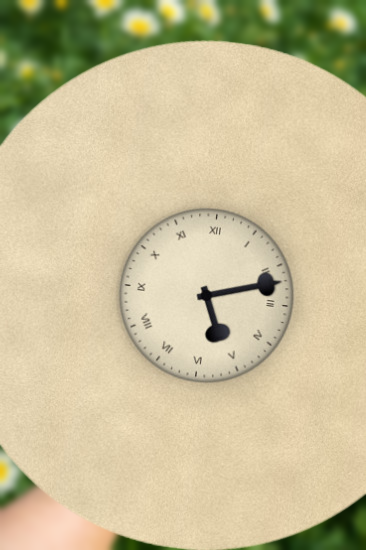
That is 5:12
